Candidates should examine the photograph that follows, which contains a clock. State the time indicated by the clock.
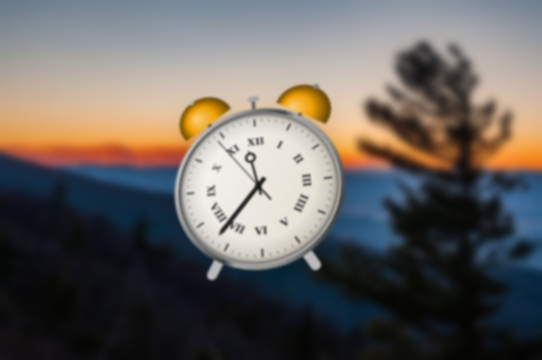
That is 11:36:54
